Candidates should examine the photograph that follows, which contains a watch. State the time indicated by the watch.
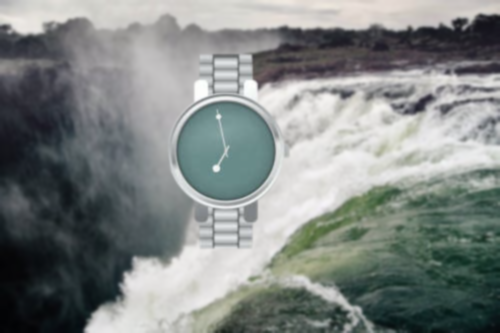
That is 6:58
